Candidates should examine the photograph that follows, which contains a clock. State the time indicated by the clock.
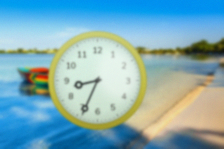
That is 8:34
